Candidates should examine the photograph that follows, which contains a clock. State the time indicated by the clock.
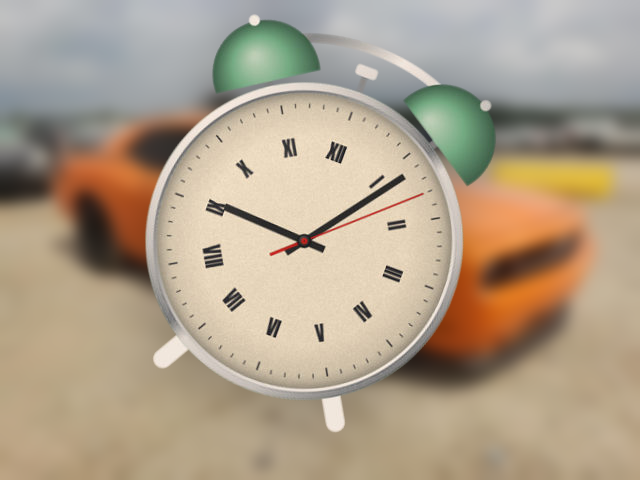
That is 9:06:08
